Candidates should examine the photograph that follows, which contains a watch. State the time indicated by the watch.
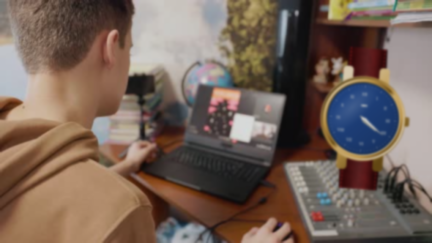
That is 4:21
